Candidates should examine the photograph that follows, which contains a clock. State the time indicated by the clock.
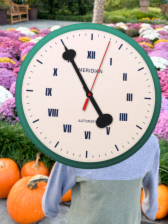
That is 4:55:03
